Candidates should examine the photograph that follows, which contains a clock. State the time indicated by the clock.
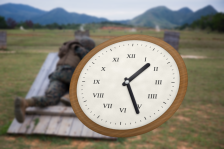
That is 1:26
